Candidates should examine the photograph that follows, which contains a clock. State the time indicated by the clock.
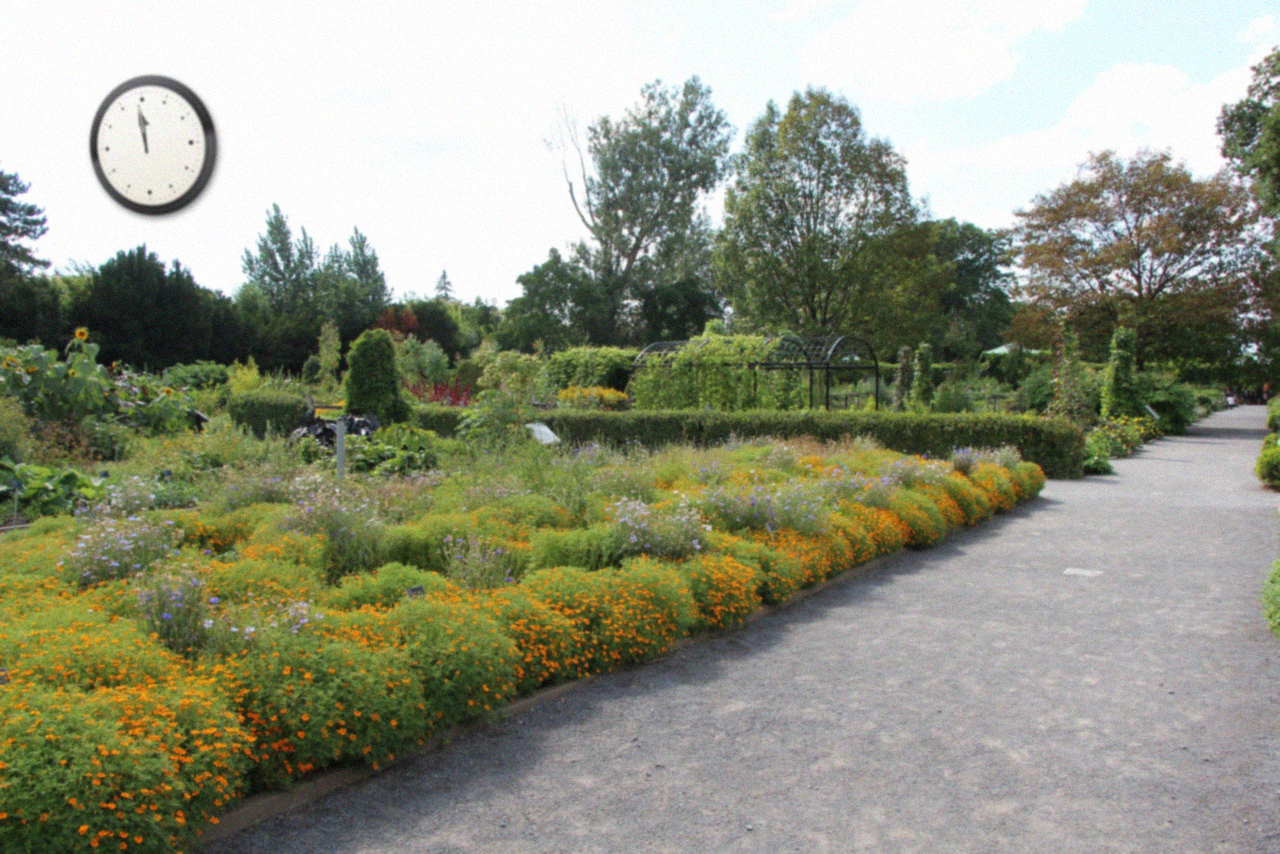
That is 11:59
